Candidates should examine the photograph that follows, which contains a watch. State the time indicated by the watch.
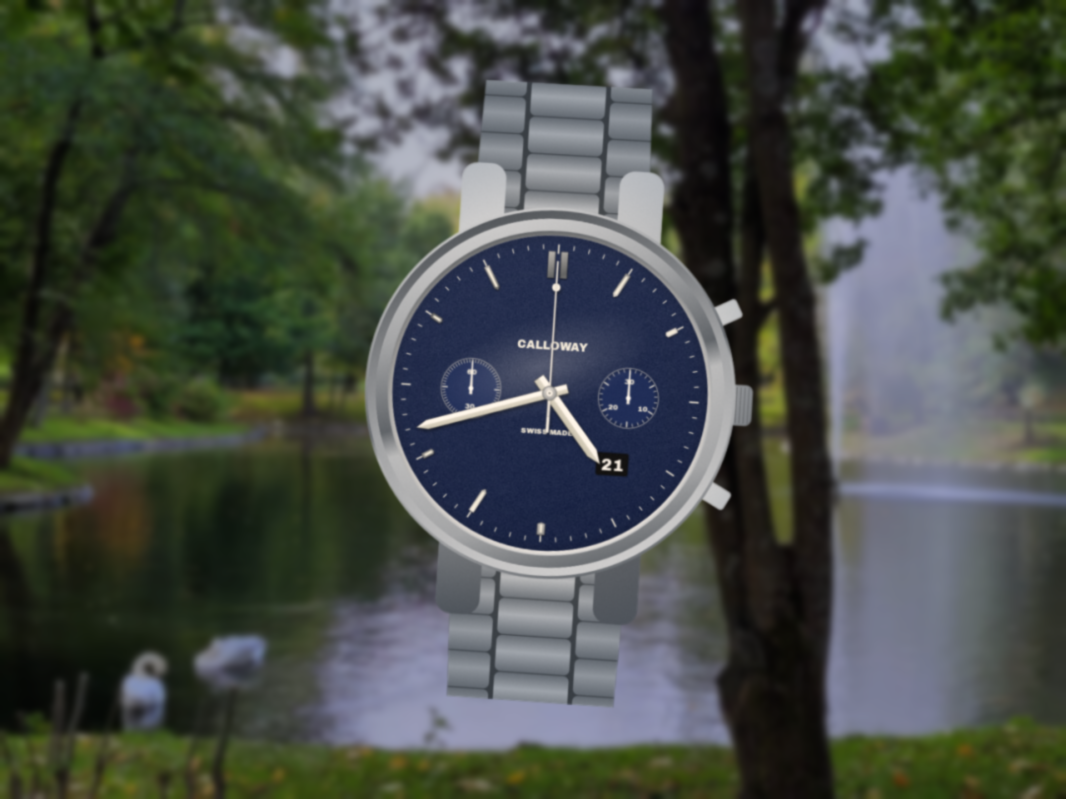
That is 4:42
